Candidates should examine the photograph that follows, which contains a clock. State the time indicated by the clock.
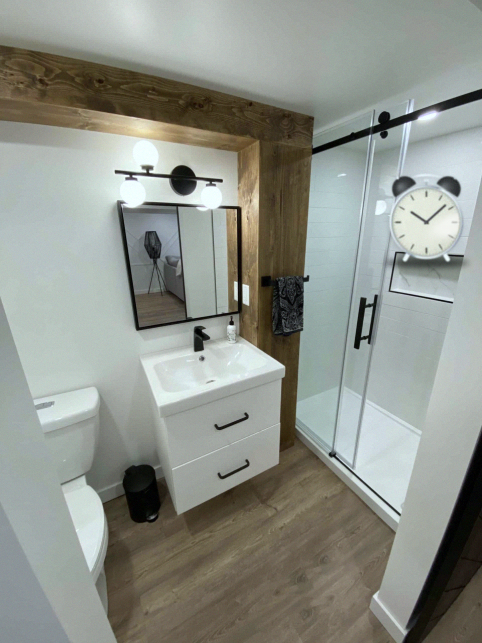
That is 10:08
